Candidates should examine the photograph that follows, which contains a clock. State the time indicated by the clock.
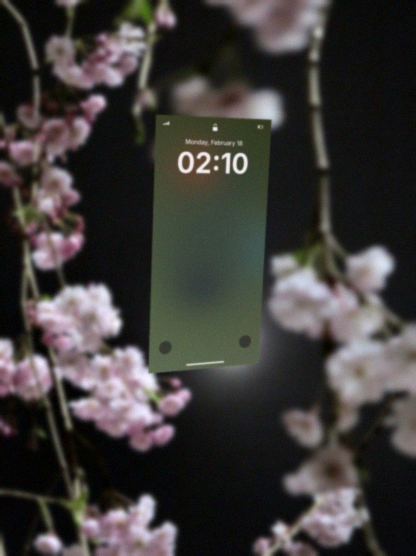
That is 2:10
